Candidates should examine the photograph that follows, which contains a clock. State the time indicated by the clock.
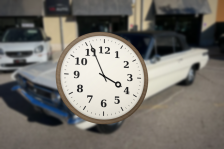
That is 3:56
